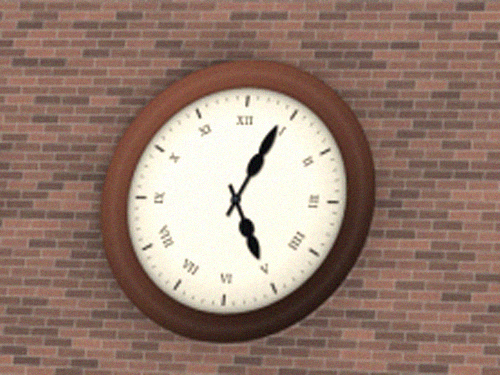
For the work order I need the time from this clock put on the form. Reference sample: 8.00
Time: 5.04
